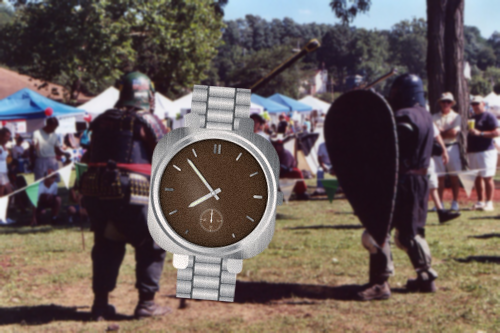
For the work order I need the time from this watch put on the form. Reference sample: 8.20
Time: 7.53
